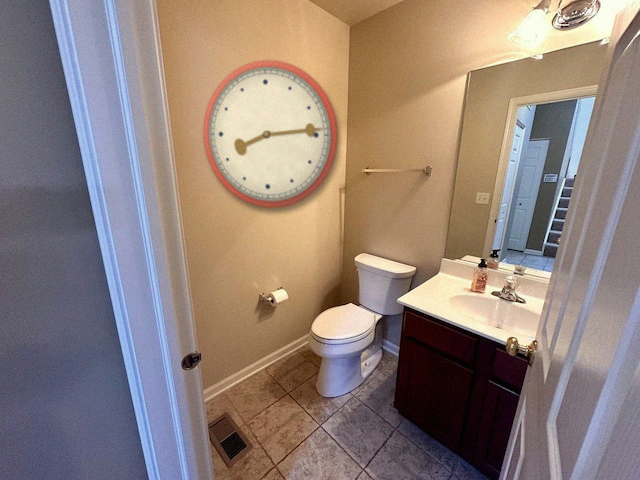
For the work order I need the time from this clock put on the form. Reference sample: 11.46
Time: 8.14
